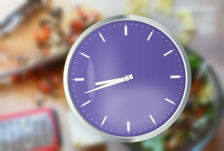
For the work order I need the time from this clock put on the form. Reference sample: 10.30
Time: 8.42
